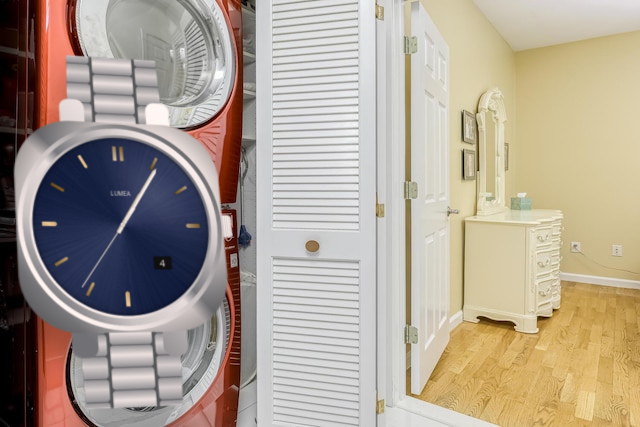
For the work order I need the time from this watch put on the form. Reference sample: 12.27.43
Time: 1.05.36
